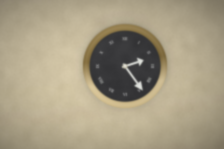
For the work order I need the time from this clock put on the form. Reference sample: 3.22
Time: 2.24
